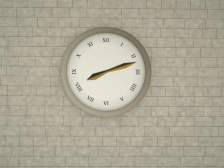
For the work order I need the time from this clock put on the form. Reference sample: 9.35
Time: 8.12
